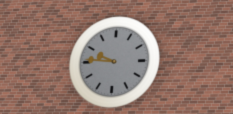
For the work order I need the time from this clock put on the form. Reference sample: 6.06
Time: 9.46
